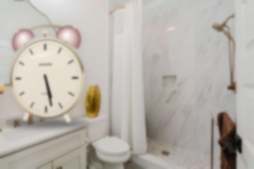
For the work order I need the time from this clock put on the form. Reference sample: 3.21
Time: 5.28
